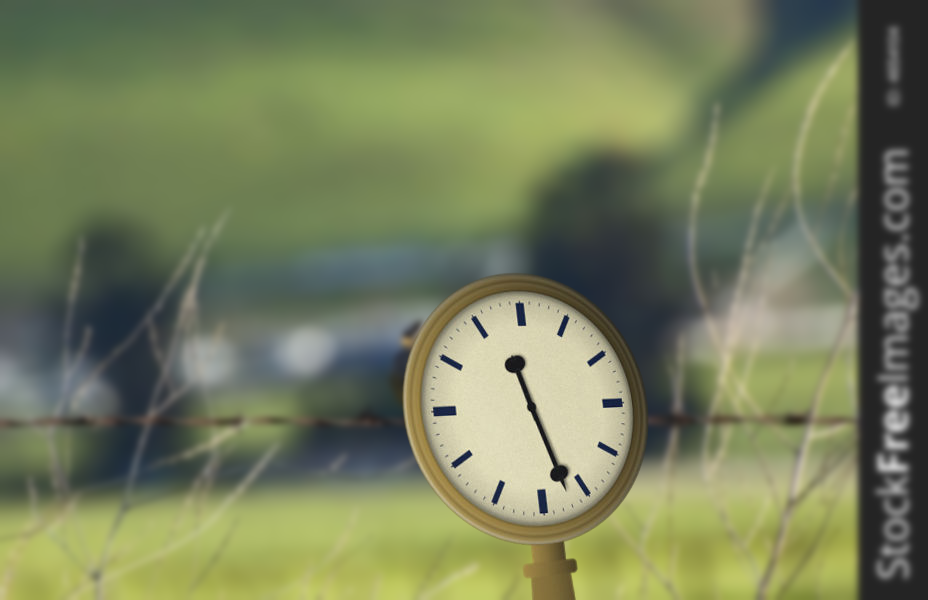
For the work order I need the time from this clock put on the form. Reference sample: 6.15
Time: 11.27
